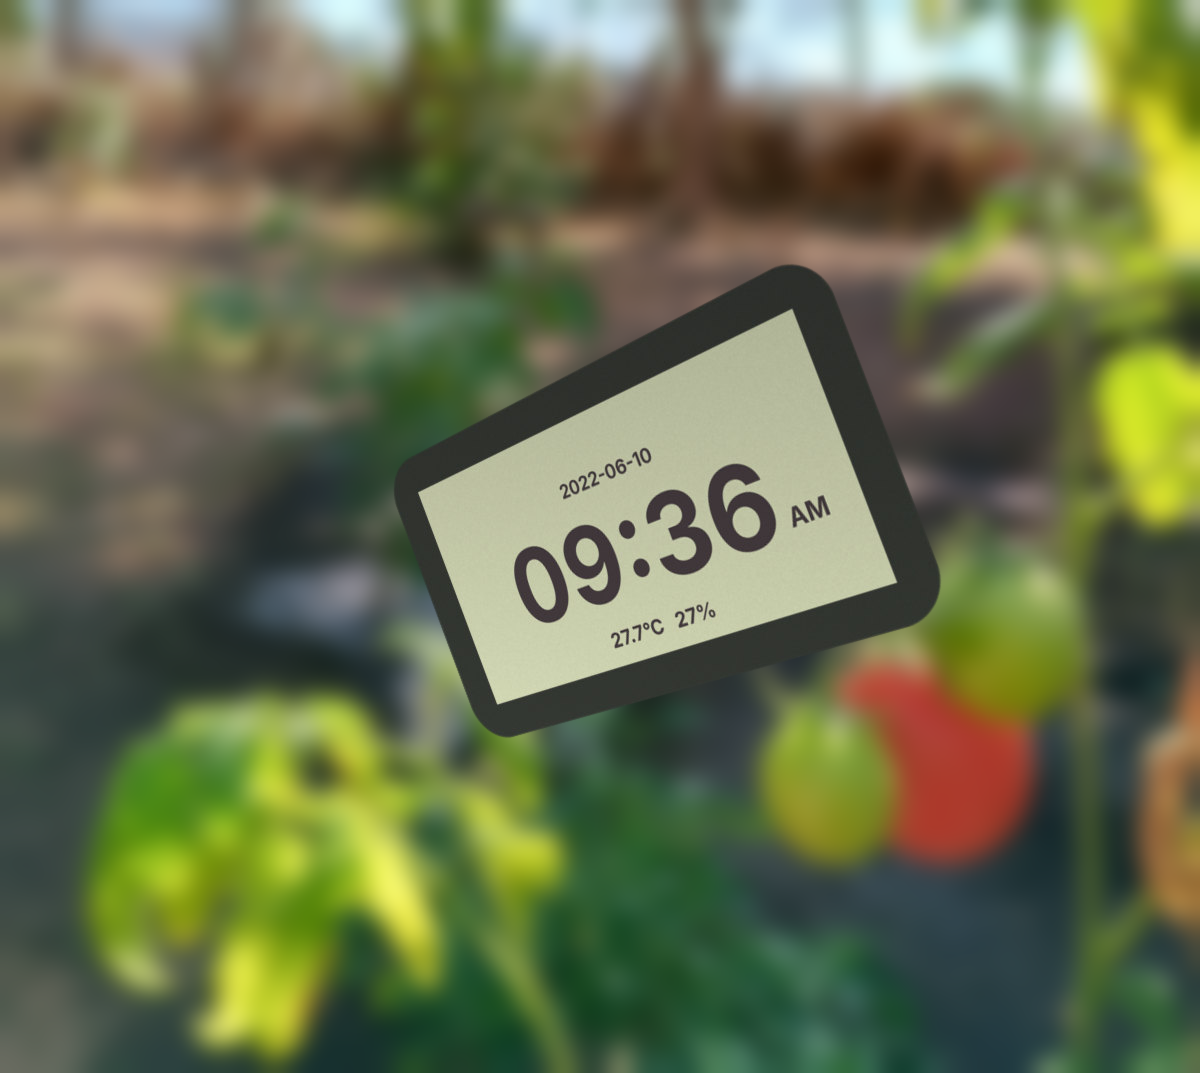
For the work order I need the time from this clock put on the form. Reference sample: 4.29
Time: 9.36
